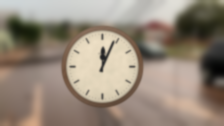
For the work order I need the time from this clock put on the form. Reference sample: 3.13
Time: 12.04
